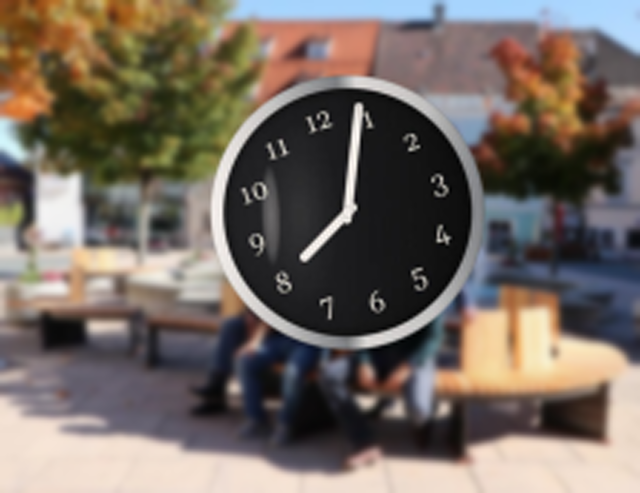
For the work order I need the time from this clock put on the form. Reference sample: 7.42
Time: 8.04
